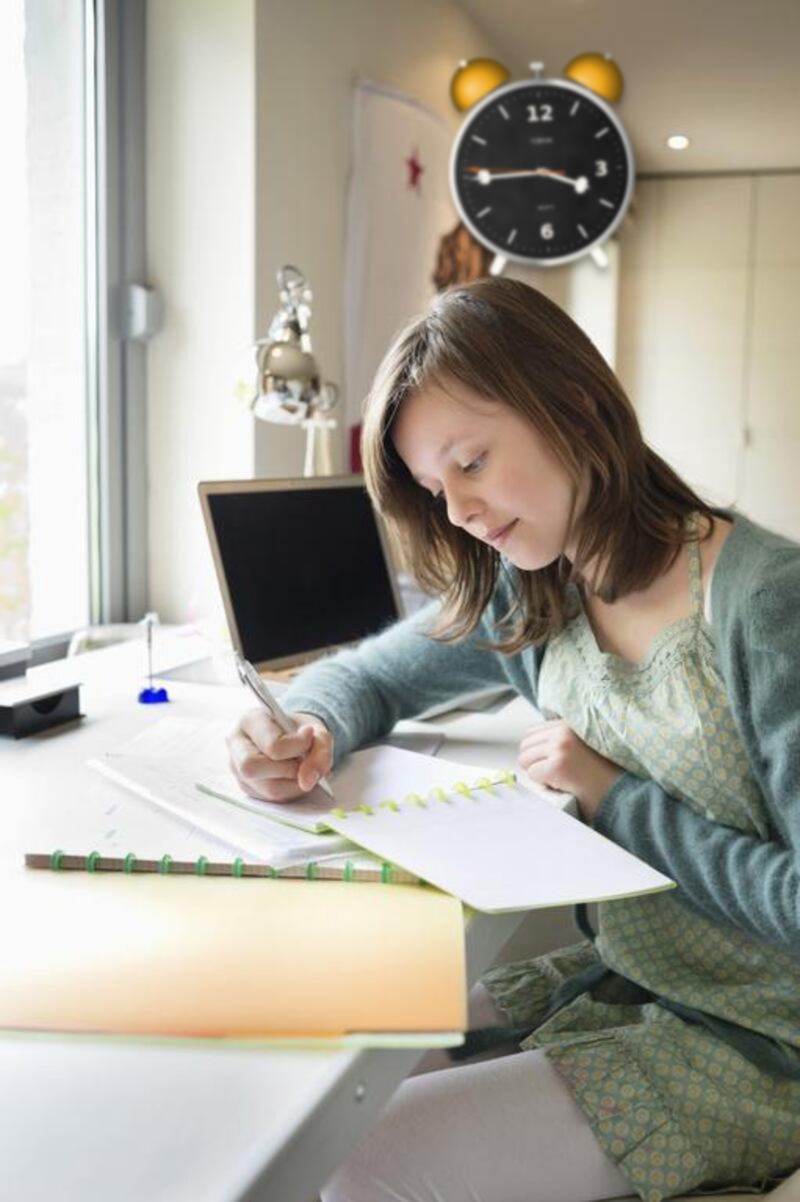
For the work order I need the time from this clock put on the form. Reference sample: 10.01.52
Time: 3.44.46
